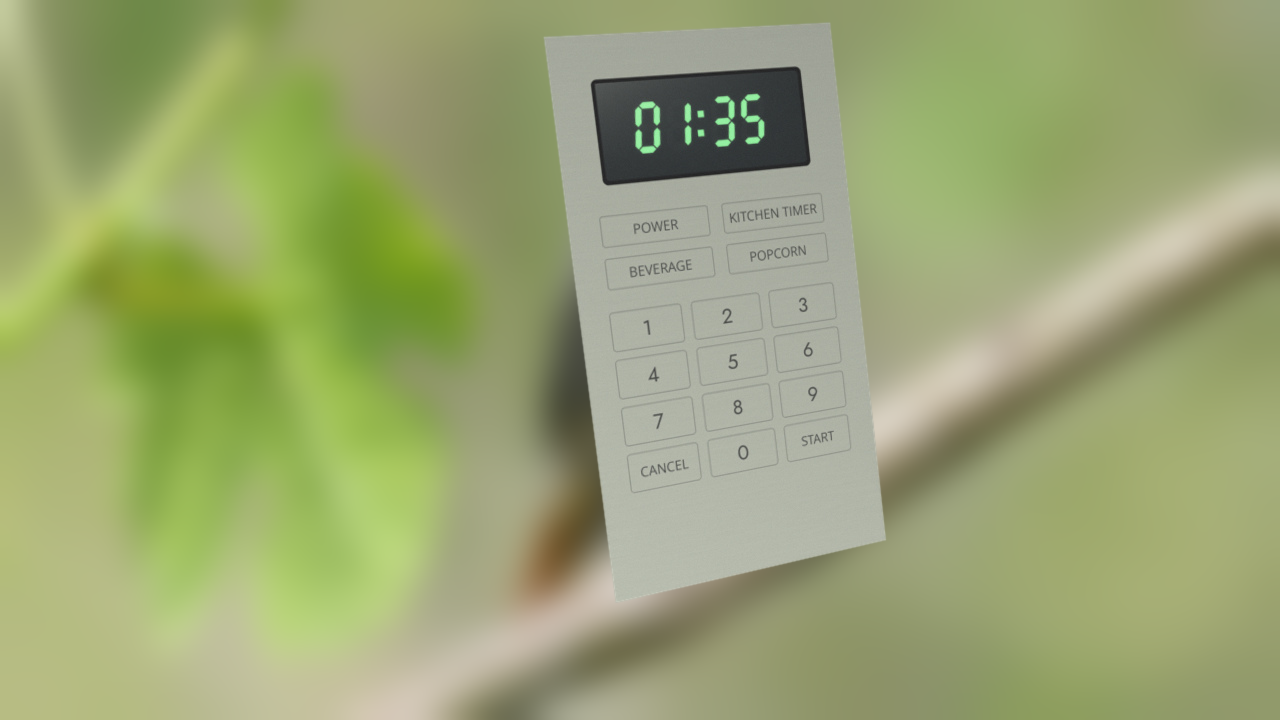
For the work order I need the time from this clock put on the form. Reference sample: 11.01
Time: 1.35
